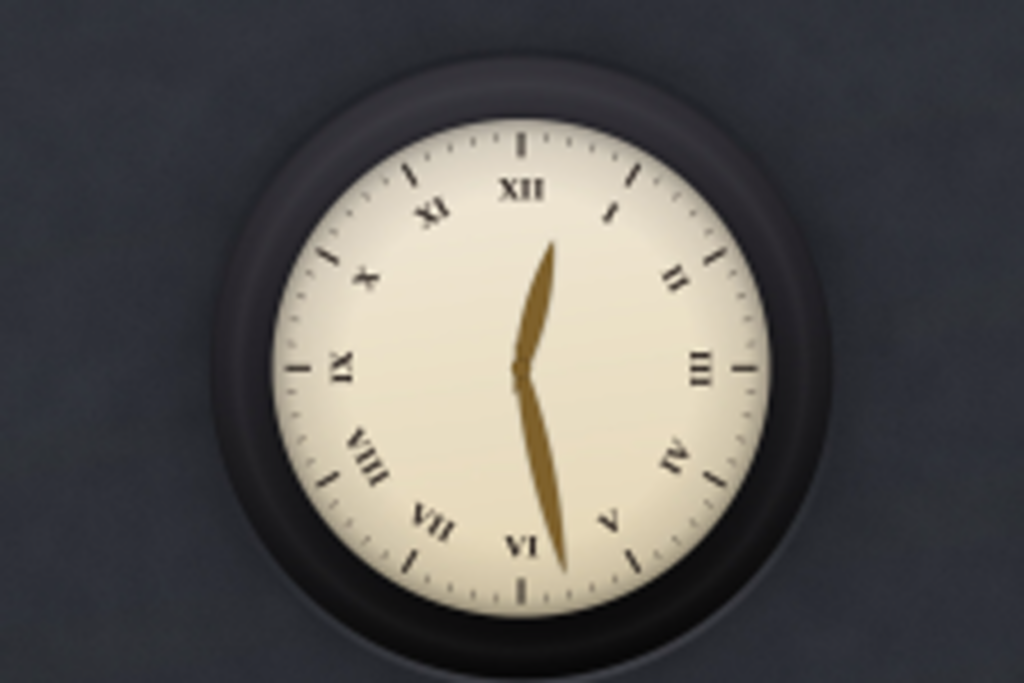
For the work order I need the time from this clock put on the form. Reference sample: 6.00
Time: 12.28
